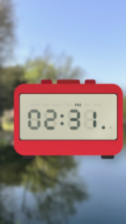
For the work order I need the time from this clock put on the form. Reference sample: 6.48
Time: 2.31
